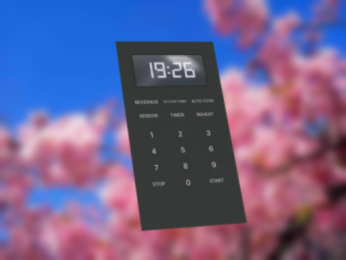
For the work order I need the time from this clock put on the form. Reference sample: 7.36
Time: 19.26
